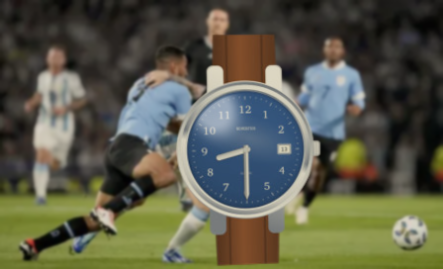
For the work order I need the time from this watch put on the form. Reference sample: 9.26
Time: 8.30
